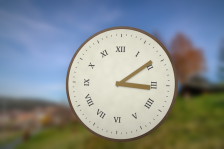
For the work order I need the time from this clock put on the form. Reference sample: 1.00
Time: 3.09
